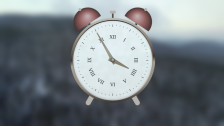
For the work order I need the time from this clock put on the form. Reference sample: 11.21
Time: 3.55
